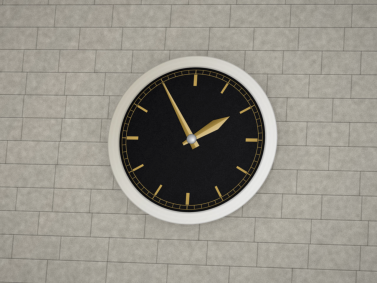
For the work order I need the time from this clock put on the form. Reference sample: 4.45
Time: 1.55
